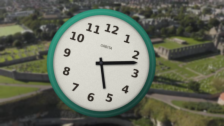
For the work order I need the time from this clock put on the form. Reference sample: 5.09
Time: 5.12
